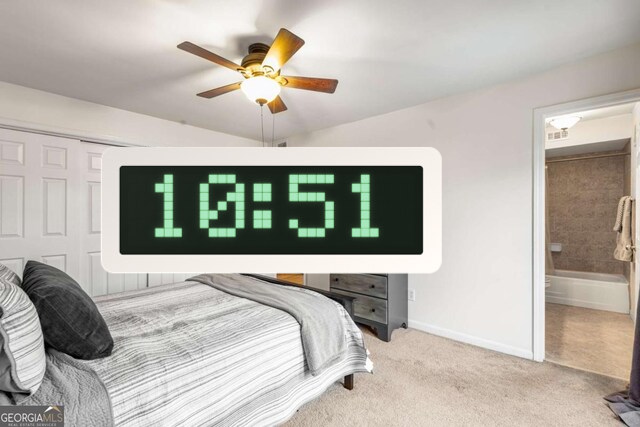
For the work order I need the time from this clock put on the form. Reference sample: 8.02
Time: 10.51
